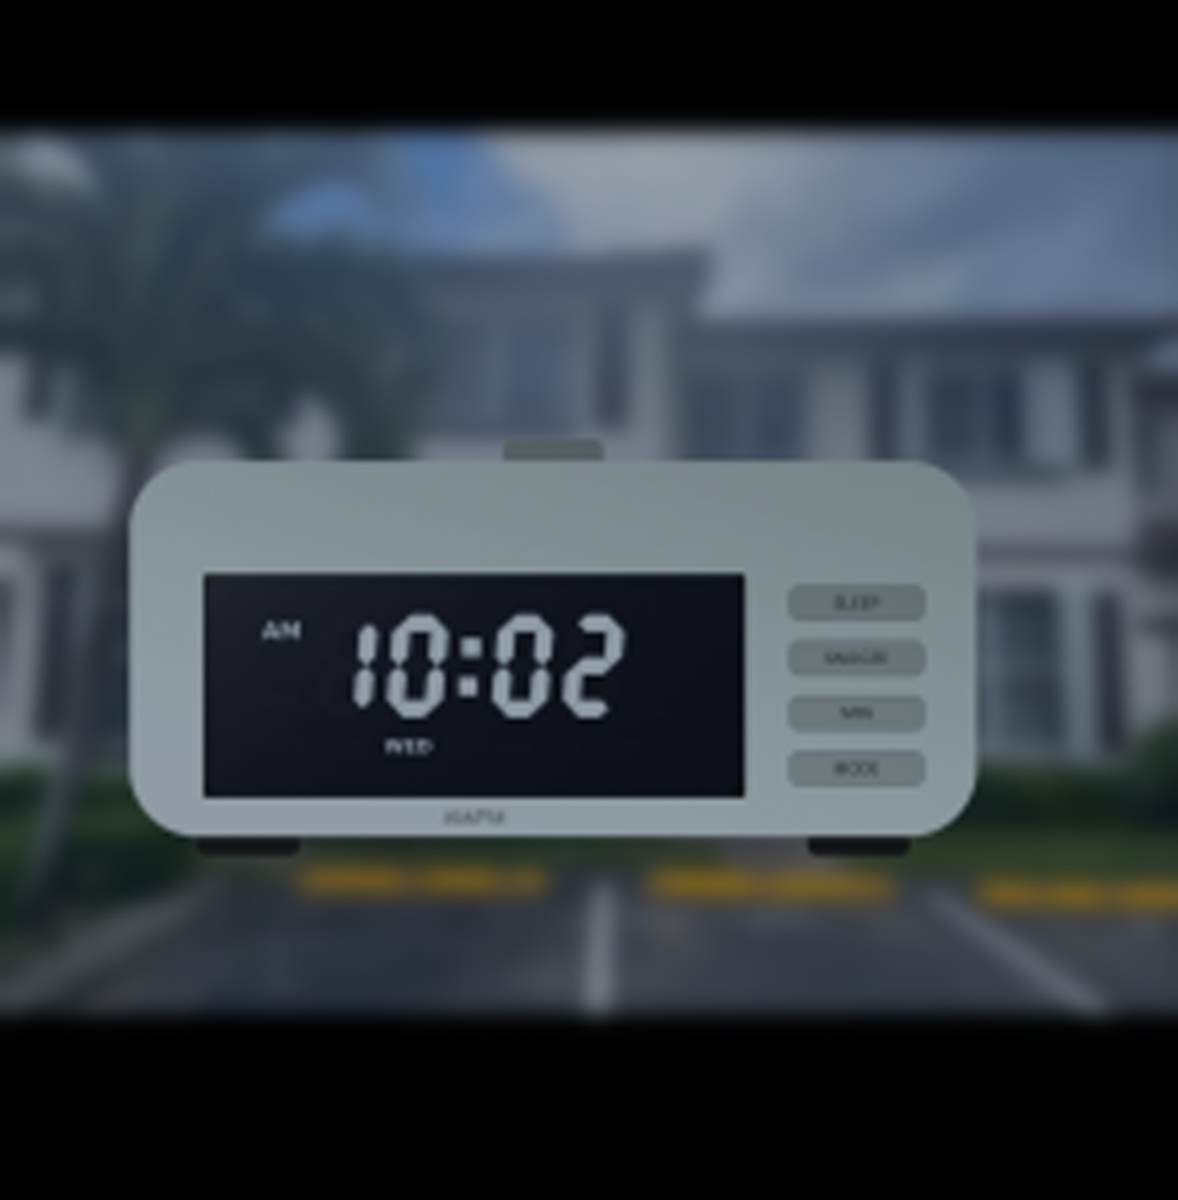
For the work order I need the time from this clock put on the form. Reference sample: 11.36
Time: 10.02
